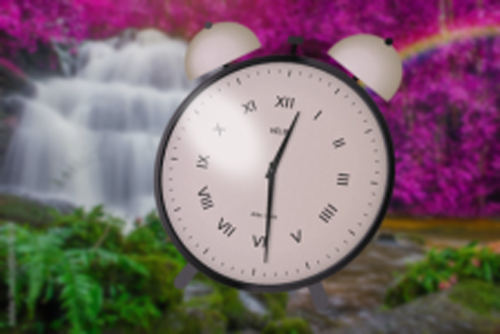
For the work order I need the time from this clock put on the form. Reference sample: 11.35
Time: 12.29
